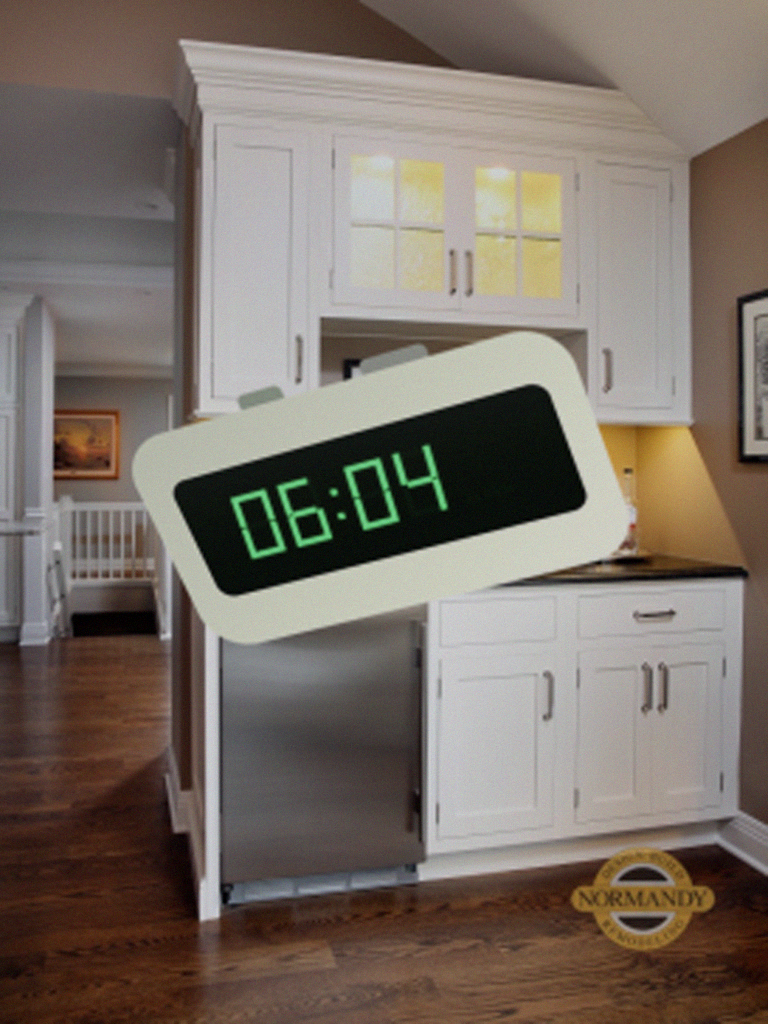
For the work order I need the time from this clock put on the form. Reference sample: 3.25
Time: 6.04
